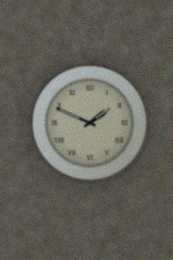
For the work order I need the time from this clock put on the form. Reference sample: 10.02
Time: 1.49
